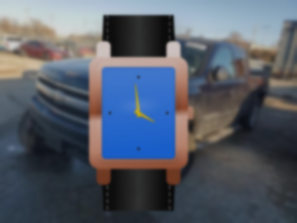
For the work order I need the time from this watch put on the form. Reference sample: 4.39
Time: 3.59
